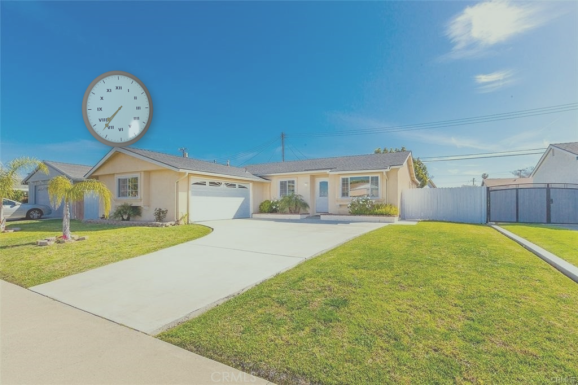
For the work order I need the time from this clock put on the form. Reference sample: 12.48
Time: 7.37
